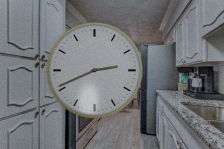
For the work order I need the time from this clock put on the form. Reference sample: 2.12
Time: 2.41
